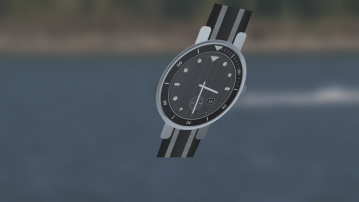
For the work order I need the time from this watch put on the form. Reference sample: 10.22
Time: 3.30
